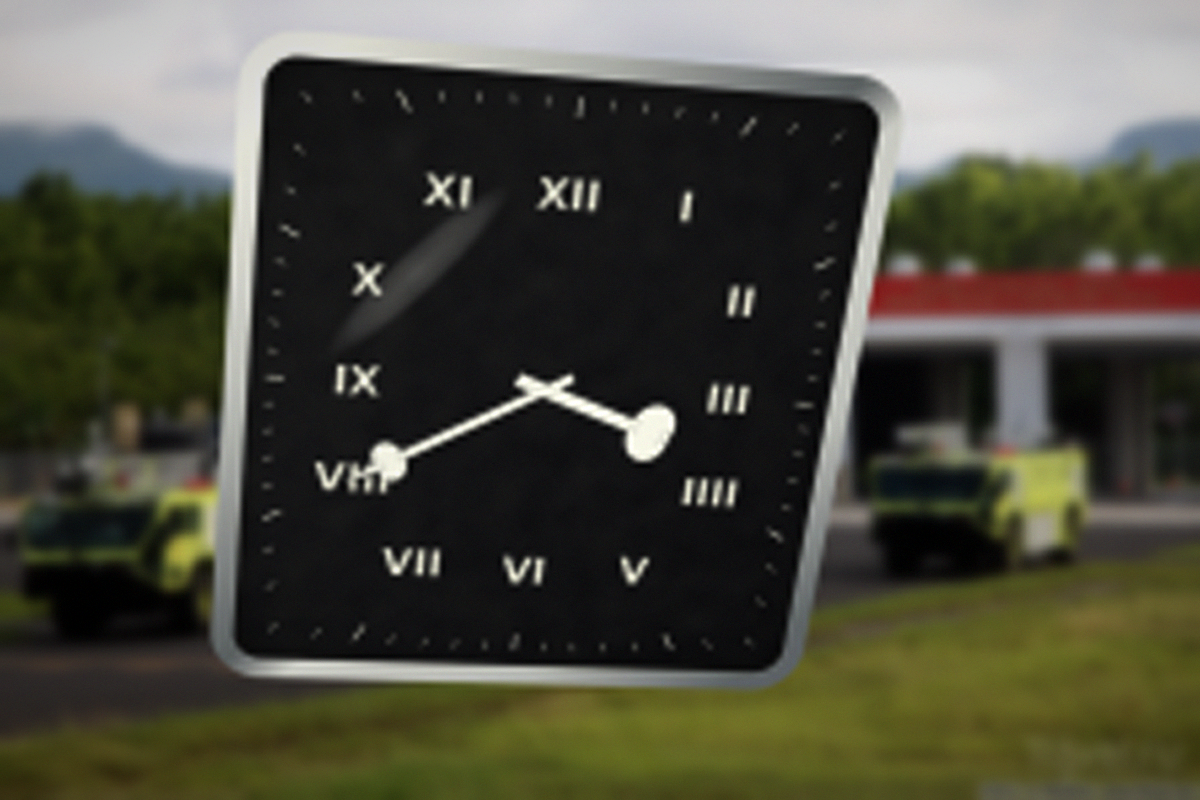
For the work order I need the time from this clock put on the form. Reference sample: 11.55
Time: 3.40
